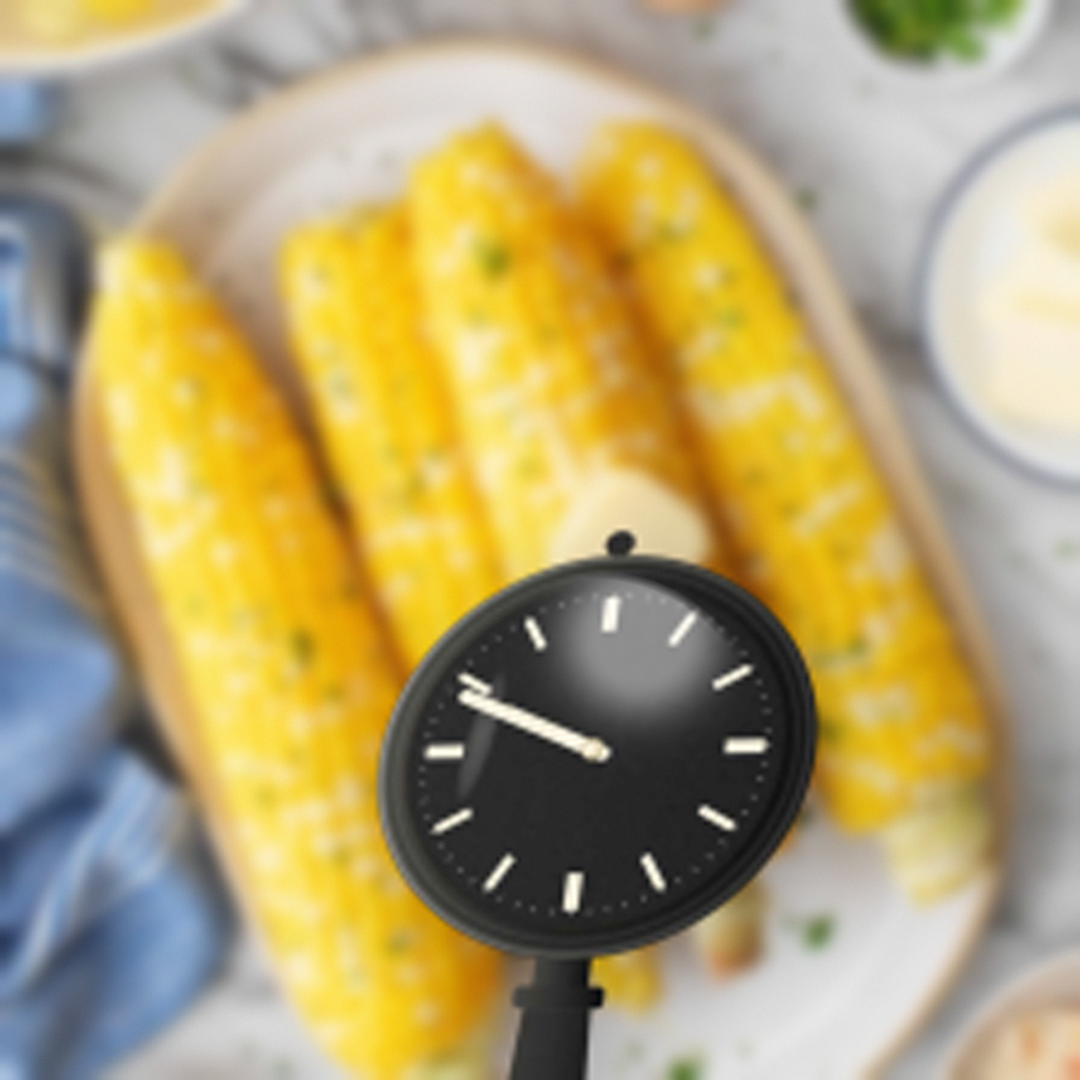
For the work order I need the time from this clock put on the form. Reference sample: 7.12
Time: 9.49
